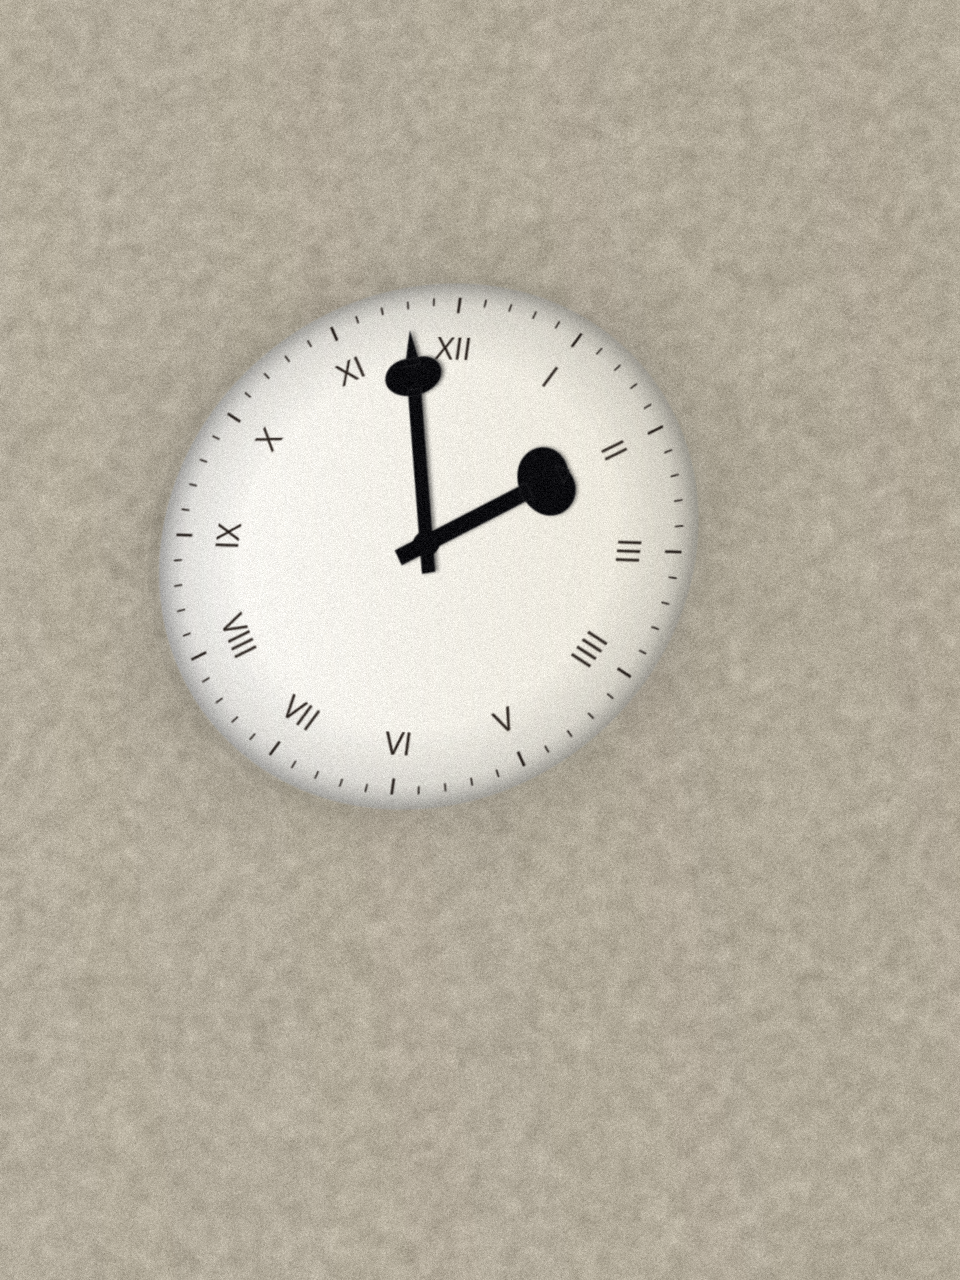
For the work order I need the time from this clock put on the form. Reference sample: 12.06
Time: 1.58
